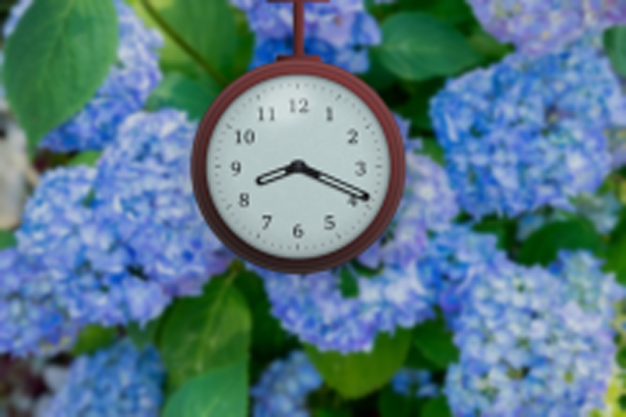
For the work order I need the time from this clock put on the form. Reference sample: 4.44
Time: 8.19
